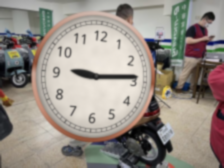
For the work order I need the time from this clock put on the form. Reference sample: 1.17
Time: 9.14
